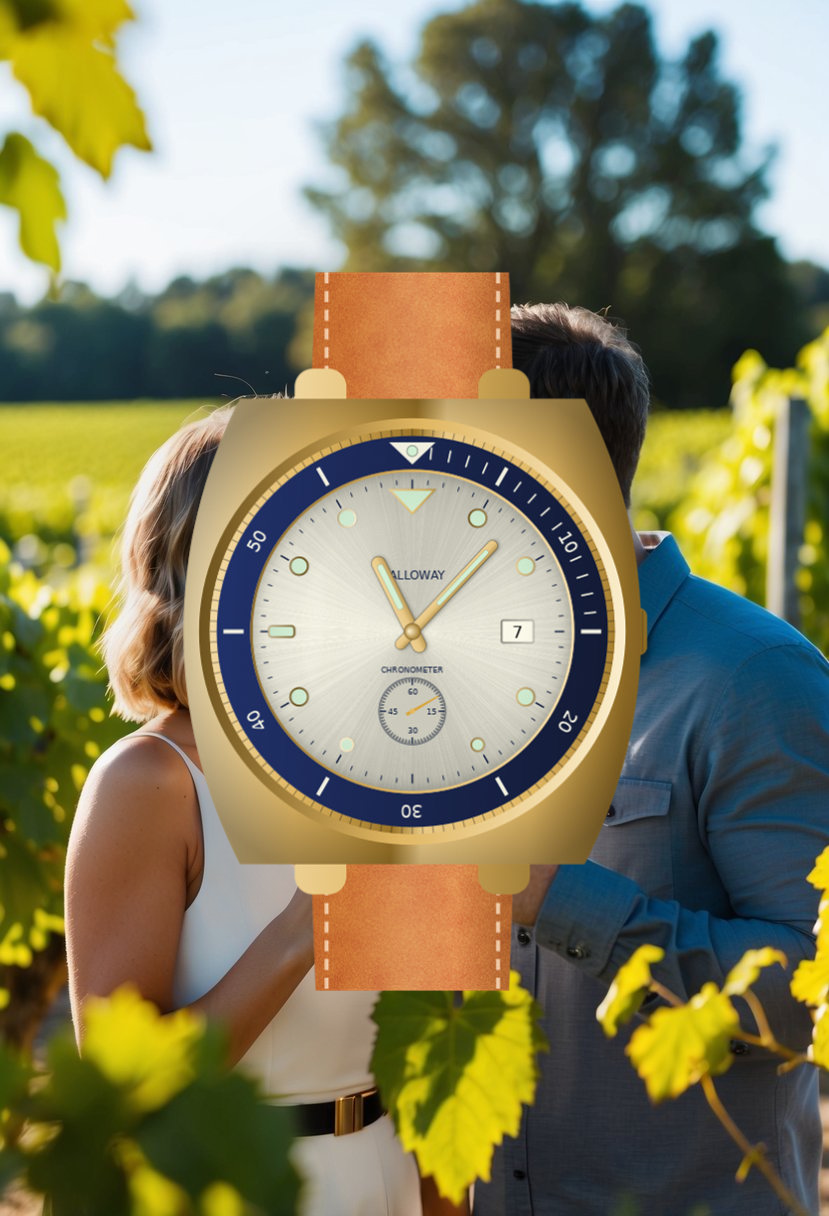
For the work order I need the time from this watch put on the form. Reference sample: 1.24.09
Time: 11.07.10
